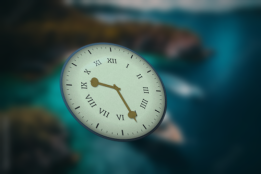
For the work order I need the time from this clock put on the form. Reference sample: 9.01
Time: 9.26
